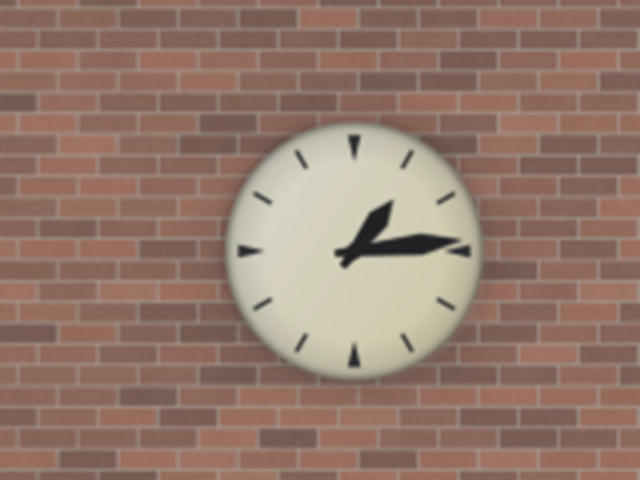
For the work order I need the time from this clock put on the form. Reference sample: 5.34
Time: 1.14
